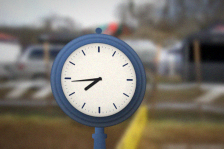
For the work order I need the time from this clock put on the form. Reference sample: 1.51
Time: 7.44
